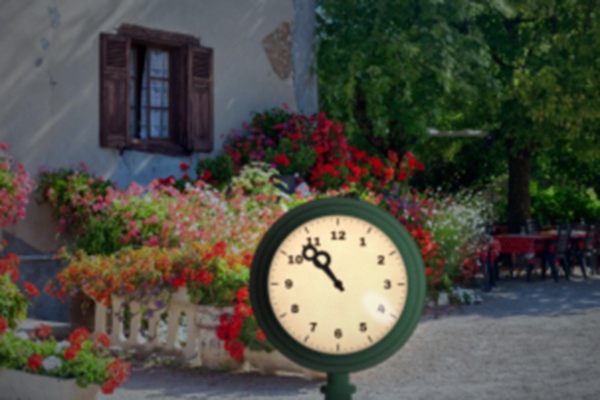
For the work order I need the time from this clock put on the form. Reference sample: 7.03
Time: 10.53
